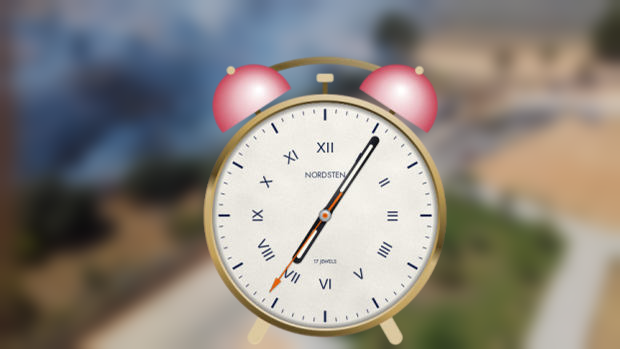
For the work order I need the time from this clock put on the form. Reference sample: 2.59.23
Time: 7.05.36
